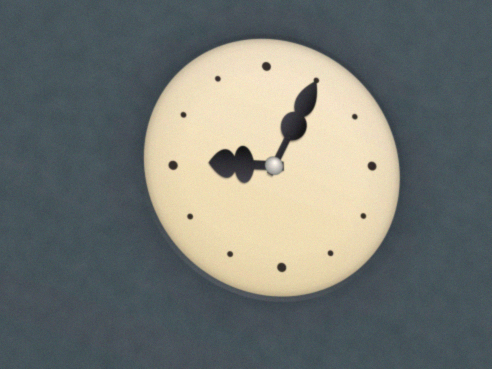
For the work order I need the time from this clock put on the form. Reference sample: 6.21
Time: 9.05
